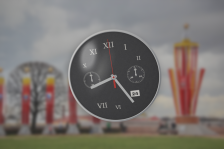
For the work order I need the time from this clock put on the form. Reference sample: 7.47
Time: 8.25
